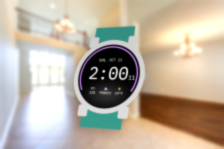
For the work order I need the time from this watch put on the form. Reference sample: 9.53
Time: 2.00
